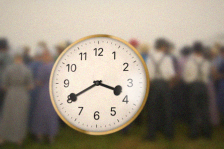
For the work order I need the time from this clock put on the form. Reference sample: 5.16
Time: 3.40
